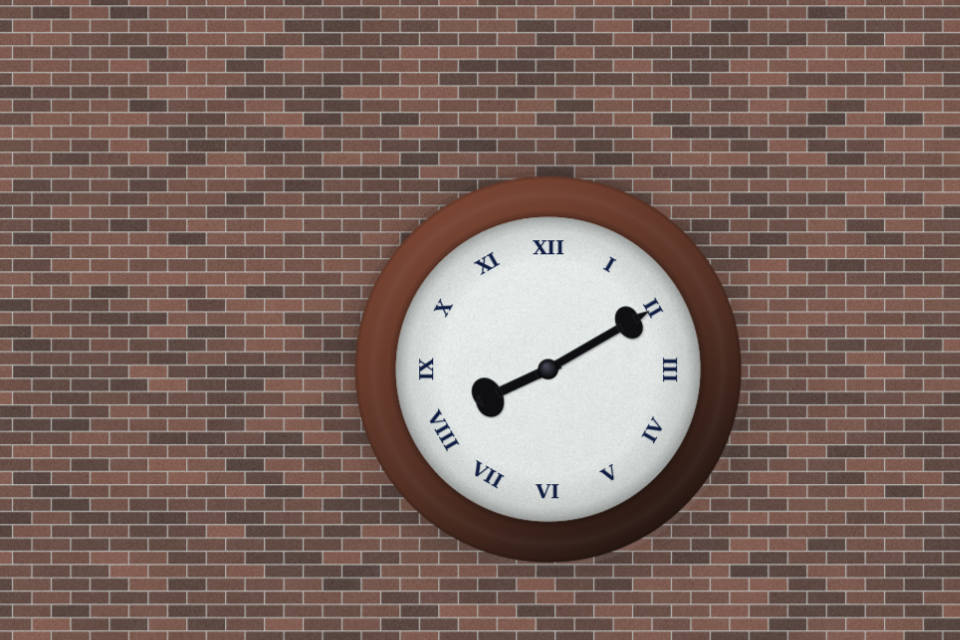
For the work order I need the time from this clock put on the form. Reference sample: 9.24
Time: 8.10
